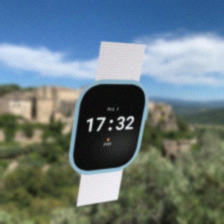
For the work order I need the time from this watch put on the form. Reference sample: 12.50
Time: 17.32
